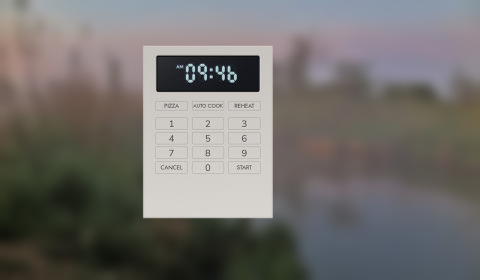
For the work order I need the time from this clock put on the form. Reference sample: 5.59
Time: 9.46
